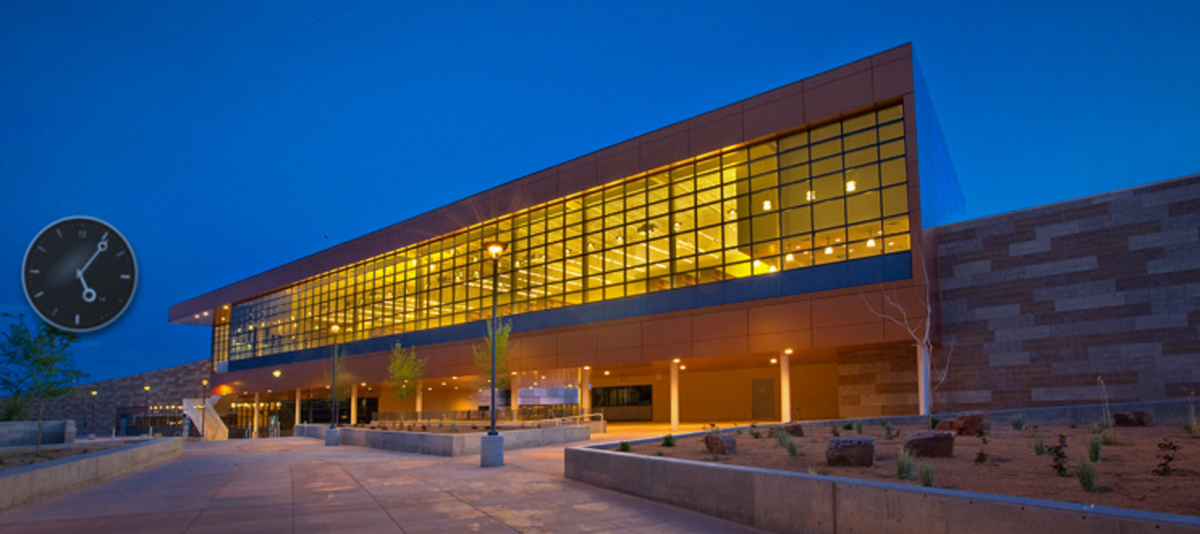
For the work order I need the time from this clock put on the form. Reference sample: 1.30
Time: 5.06
